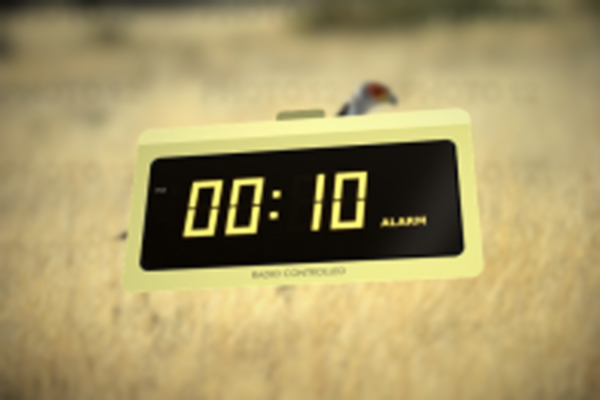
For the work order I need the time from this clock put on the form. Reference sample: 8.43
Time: 0.10
